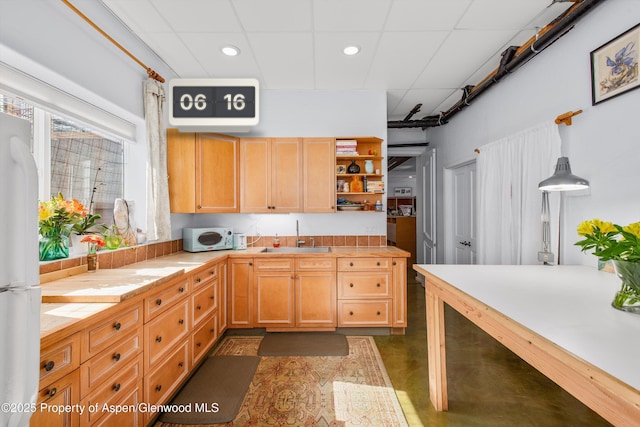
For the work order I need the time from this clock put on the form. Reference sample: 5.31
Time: 6.16
